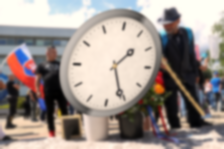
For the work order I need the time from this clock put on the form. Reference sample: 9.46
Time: 1.26
